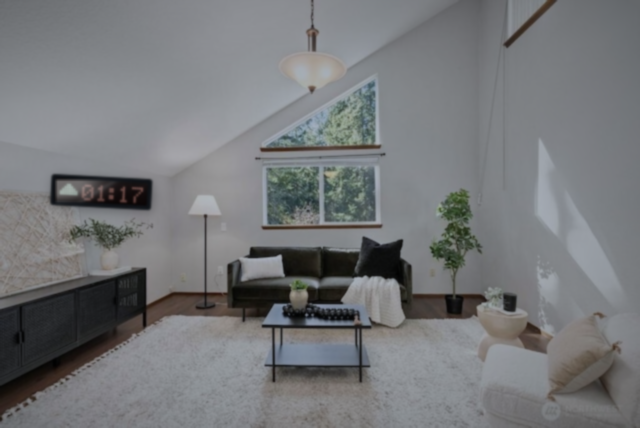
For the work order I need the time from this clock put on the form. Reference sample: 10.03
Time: 1.17
